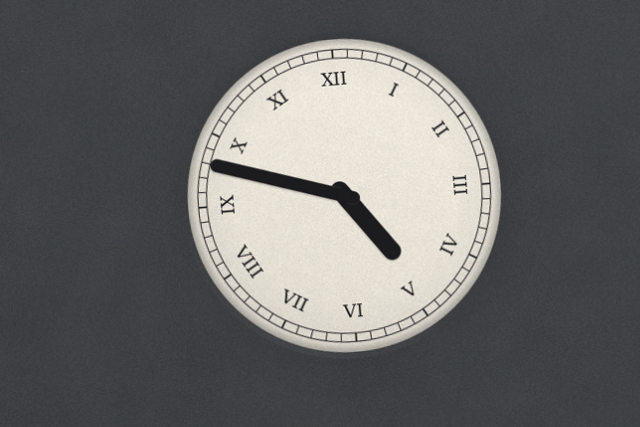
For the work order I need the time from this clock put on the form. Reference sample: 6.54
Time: 4.48
